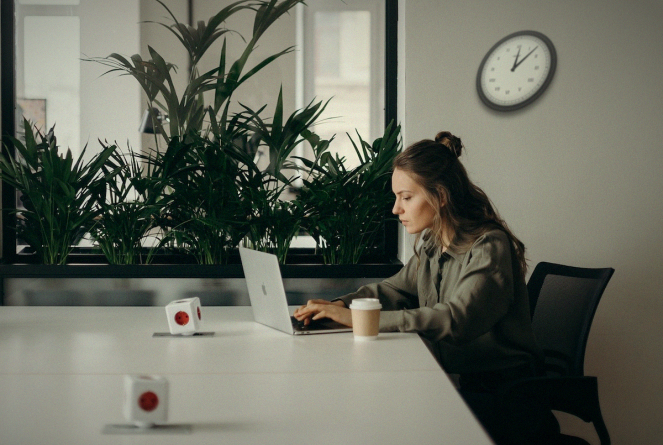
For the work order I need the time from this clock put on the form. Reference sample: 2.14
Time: 12.07
